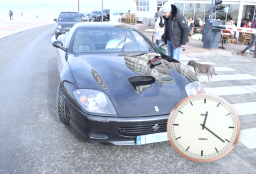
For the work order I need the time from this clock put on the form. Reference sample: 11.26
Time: 12.21
